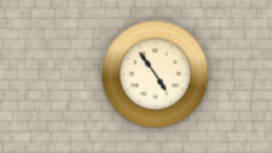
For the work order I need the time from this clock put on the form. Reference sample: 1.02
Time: 4.54
